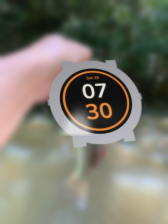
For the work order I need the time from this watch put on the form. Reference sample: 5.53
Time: 7.30
